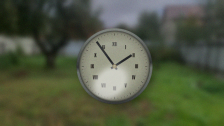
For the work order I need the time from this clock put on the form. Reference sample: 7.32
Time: 1.54
